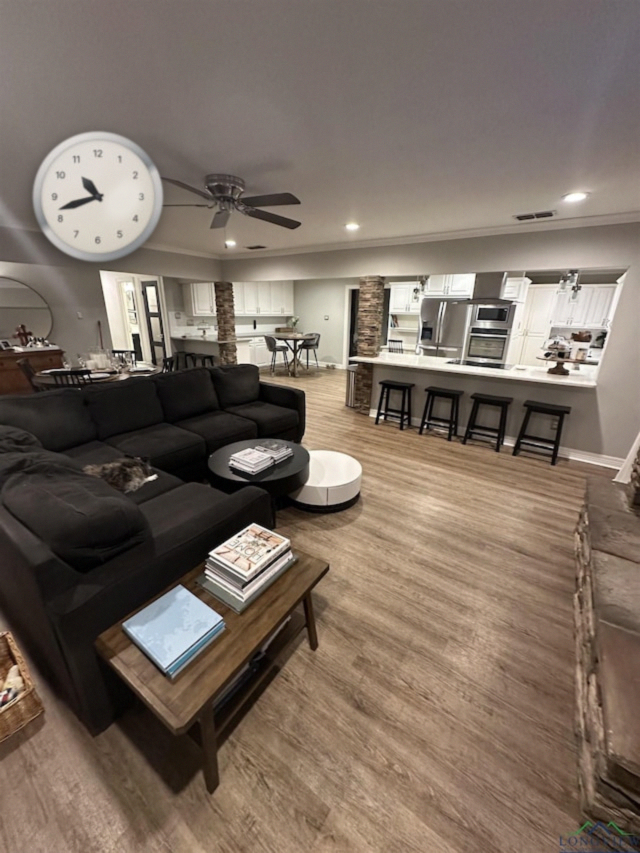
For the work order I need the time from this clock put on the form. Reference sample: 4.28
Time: 10.42
